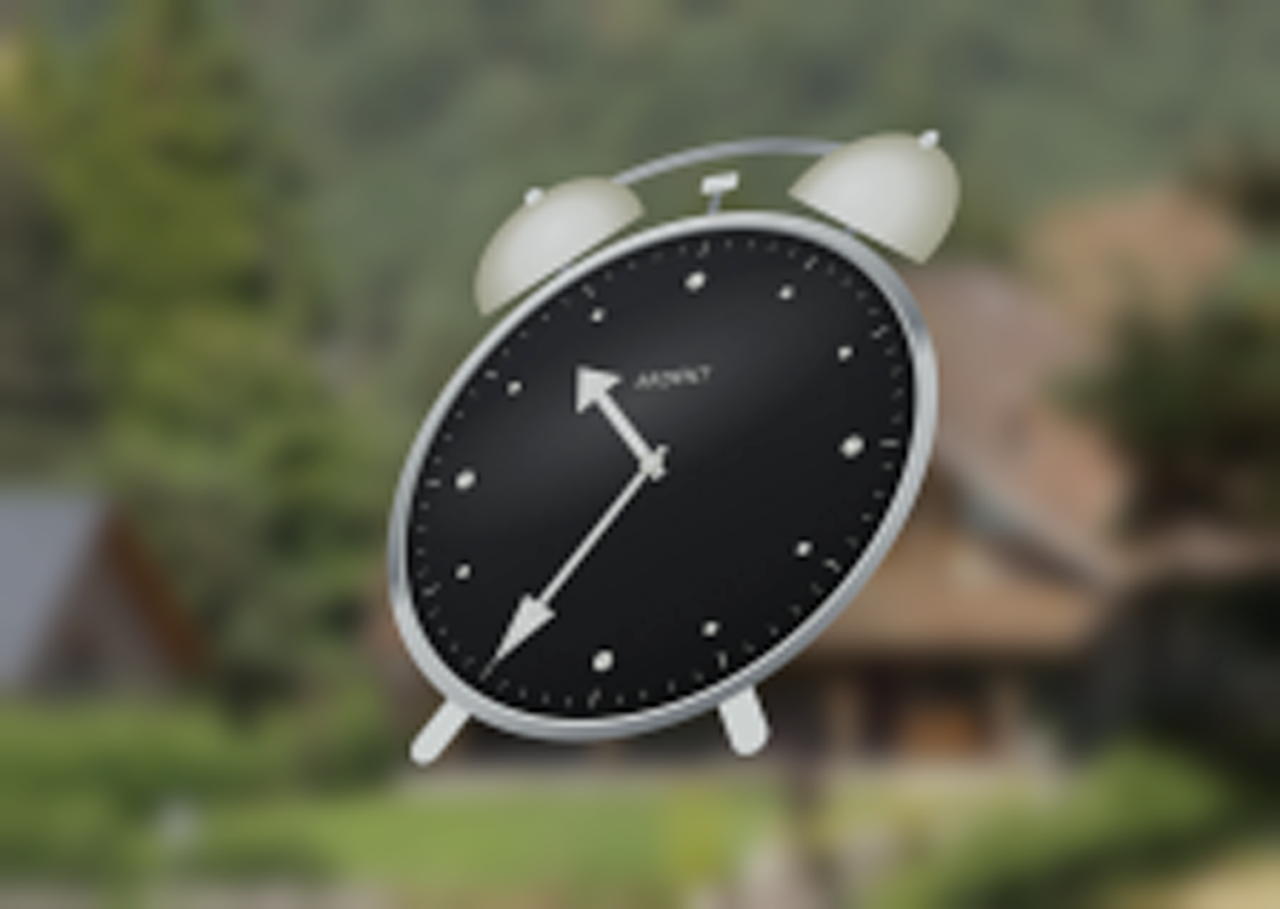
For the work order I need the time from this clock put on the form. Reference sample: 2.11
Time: 10.35
